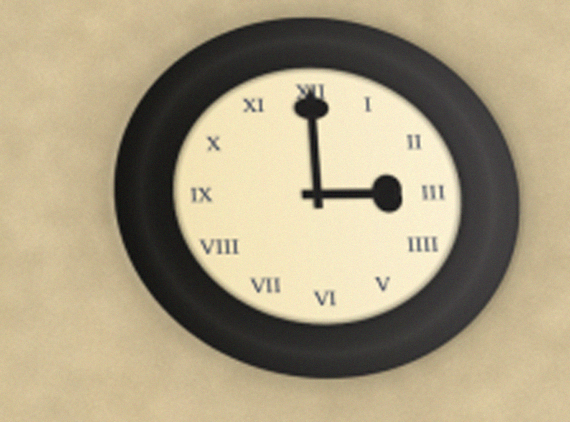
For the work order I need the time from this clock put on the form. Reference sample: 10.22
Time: 3.00
